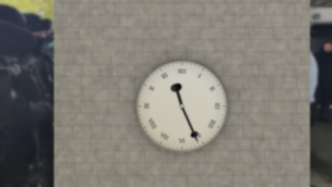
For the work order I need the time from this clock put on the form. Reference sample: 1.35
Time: 11.26
